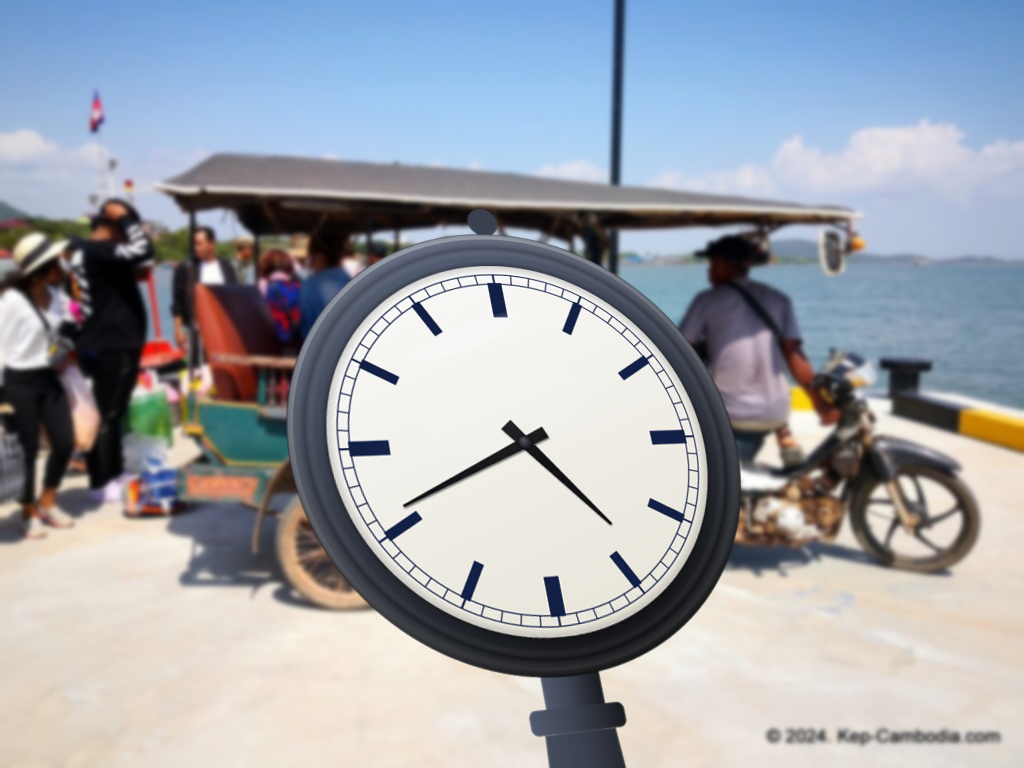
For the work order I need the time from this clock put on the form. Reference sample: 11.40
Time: 4.41
